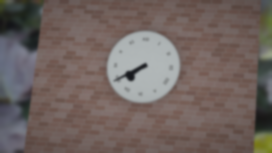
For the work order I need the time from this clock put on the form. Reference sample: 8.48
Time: 7.40
